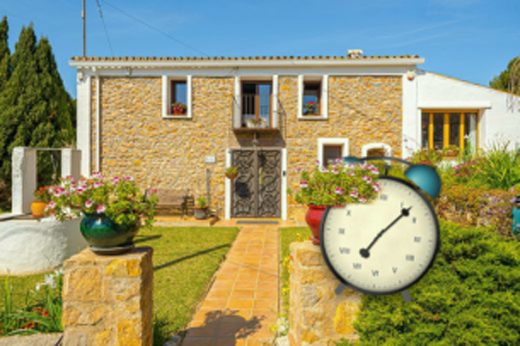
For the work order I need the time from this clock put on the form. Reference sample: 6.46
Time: 7.07
